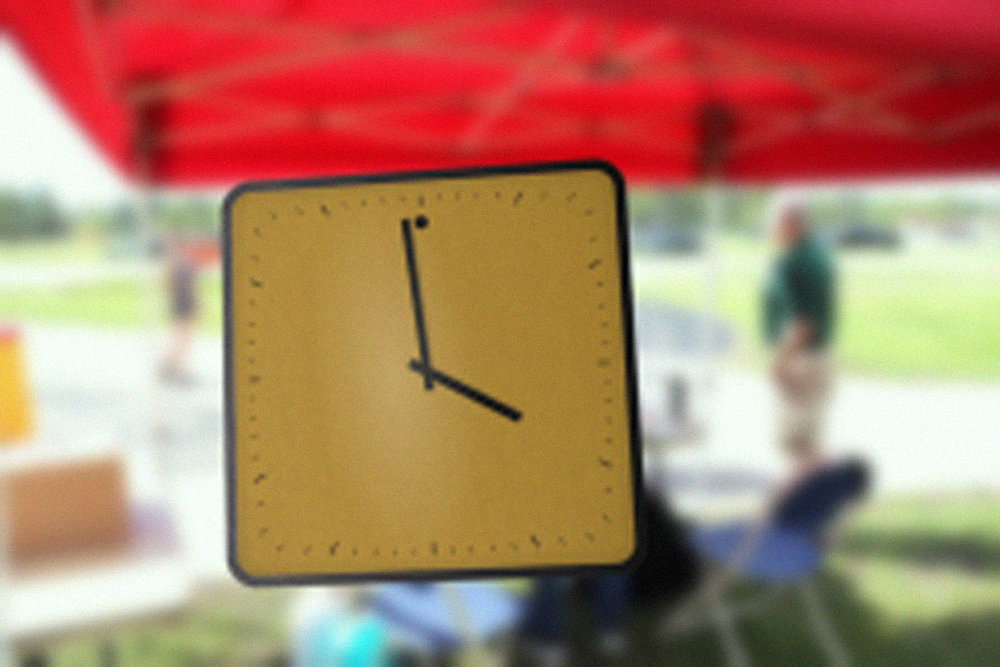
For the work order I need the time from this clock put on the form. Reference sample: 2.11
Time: 3.59
